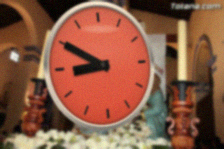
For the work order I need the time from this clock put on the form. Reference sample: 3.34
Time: 8.50
